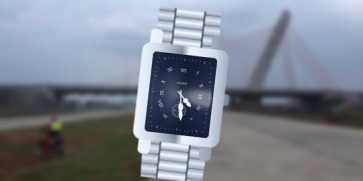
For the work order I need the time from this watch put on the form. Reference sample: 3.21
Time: 4.29
